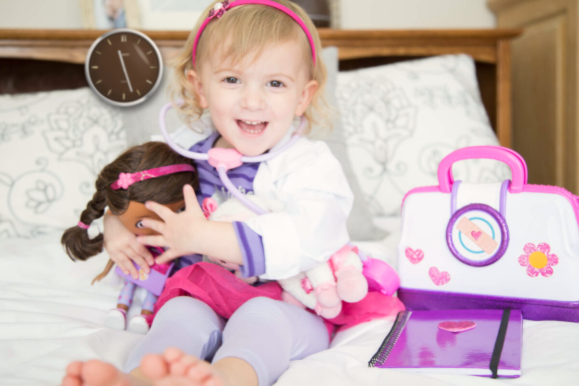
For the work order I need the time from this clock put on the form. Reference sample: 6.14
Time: 11.27
